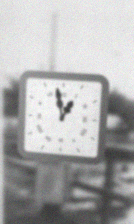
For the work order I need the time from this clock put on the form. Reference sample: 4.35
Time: 12.58
